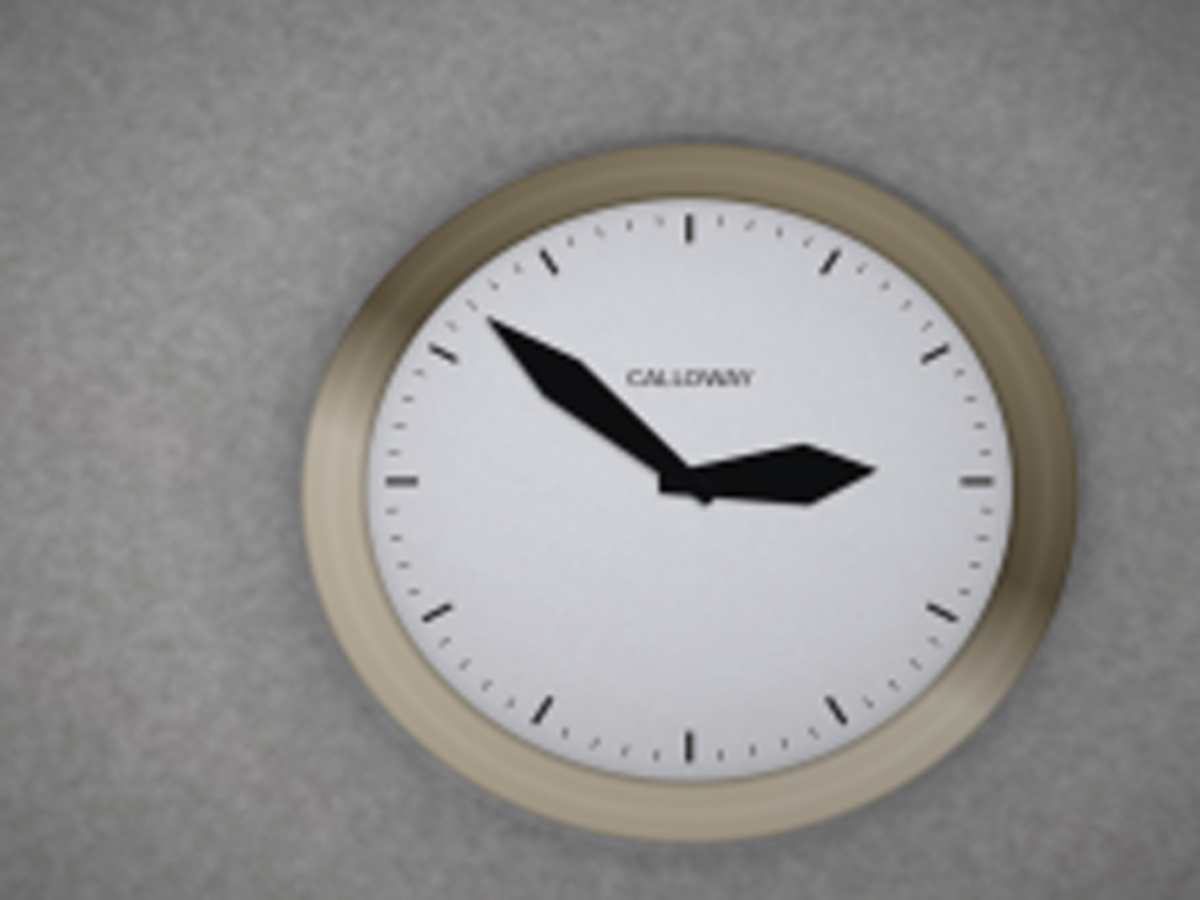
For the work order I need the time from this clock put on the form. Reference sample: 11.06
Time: 2.52
